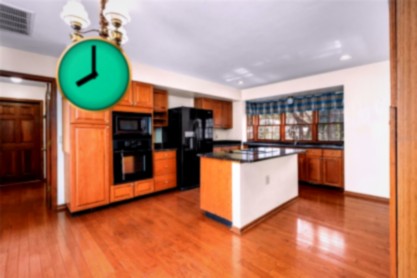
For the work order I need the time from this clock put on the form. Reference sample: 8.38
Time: 8.00
